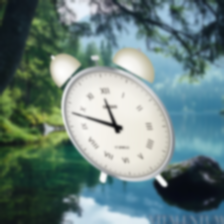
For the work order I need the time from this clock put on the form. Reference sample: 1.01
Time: 11.48
